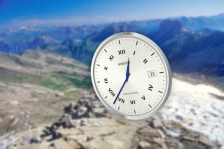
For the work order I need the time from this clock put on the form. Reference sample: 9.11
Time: 12.37
